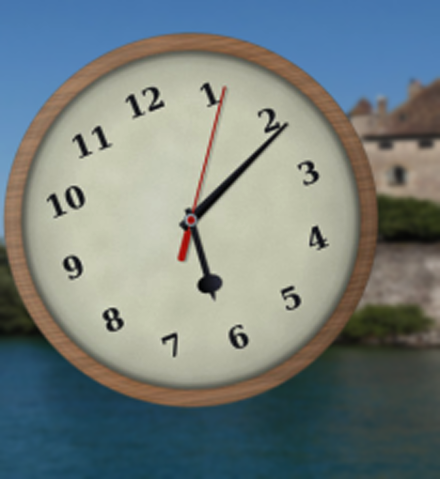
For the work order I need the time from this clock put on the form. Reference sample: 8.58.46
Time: 6.11.06
